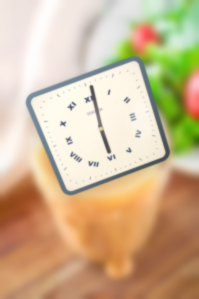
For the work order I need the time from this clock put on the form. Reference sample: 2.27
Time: 6.01
